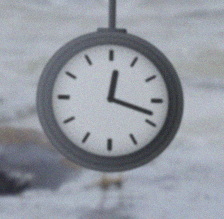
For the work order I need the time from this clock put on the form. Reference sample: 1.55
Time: 12.18
